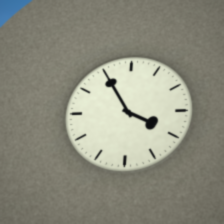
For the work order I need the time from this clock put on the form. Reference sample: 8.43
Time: 3.55
